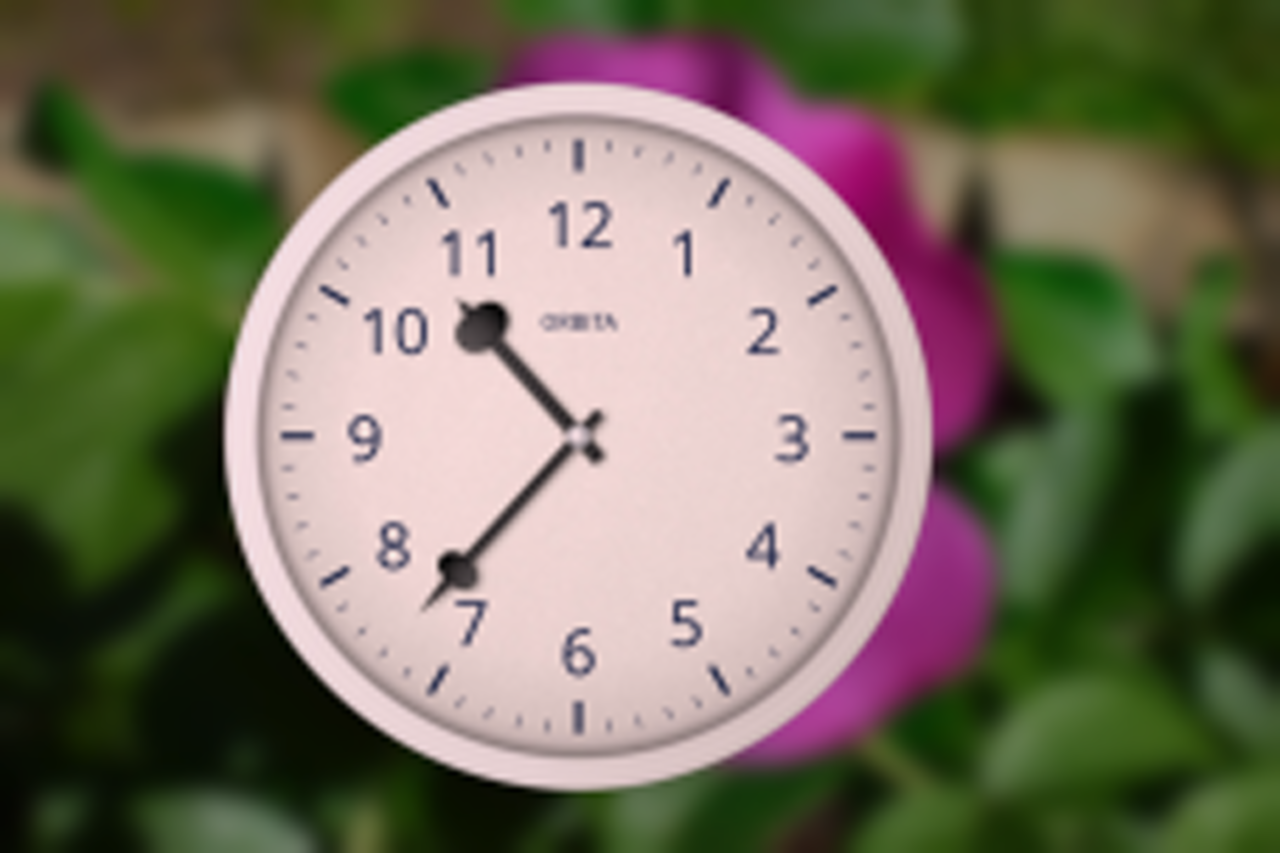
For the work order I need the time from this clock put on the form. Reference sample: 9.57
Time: 10.37
